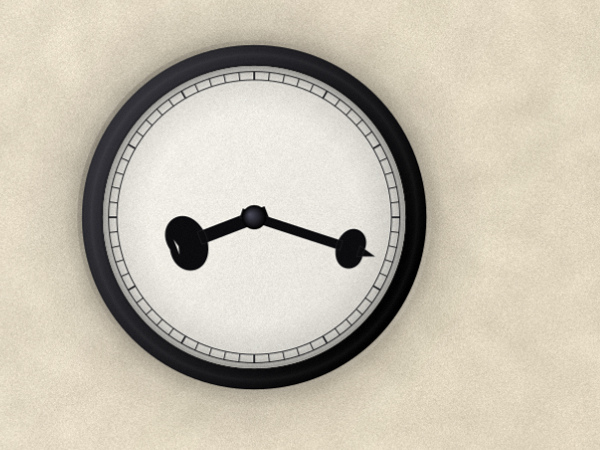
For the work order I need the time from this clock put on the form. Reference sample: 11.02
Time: 8.18
